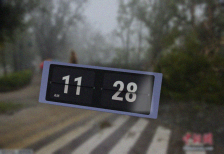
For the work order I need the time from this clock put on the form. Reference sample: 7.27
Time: 11.28
